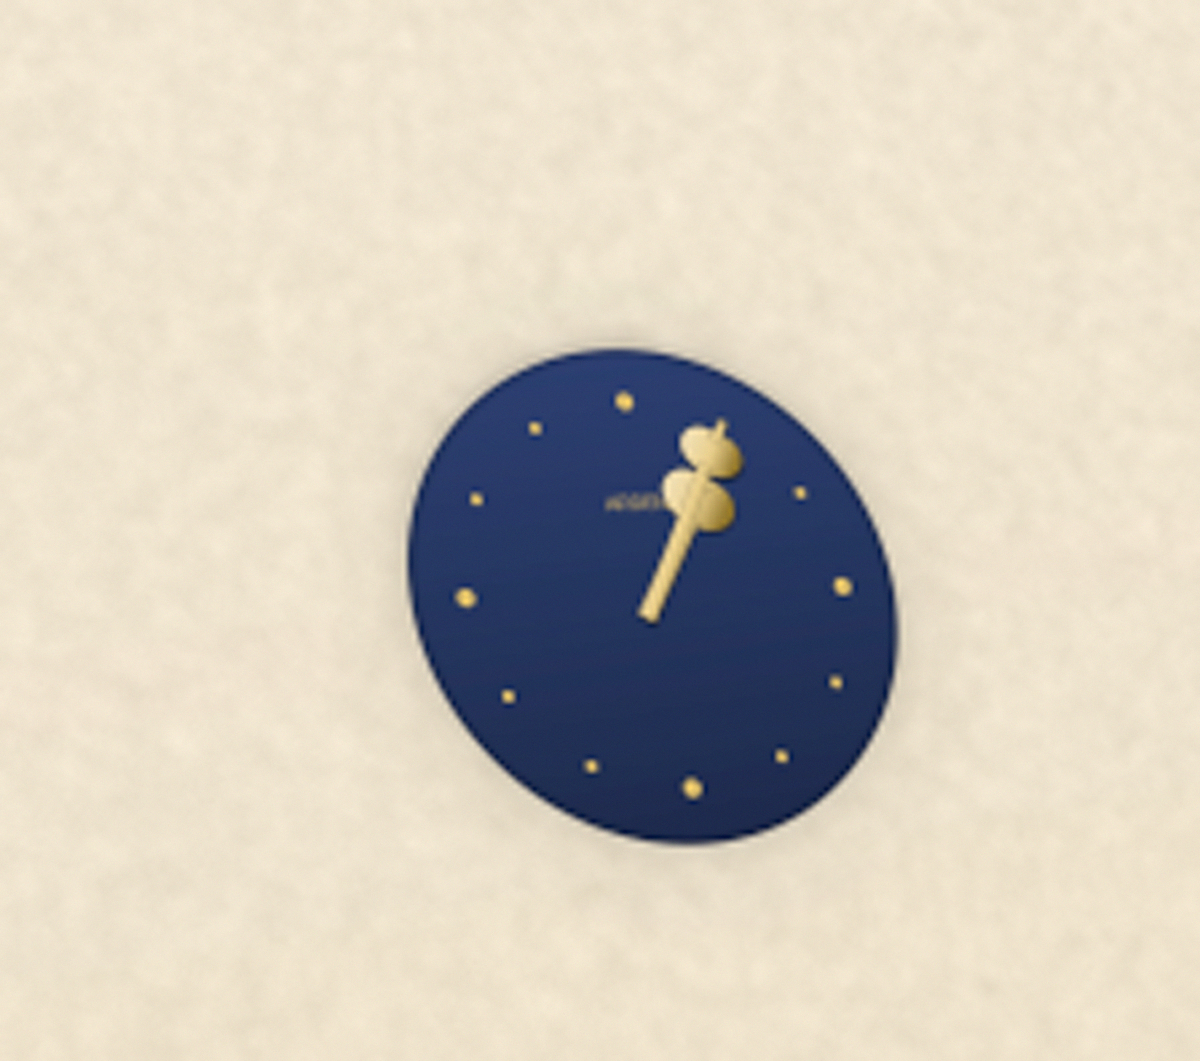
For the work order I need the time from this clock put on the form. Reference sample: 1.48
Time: 1.05
